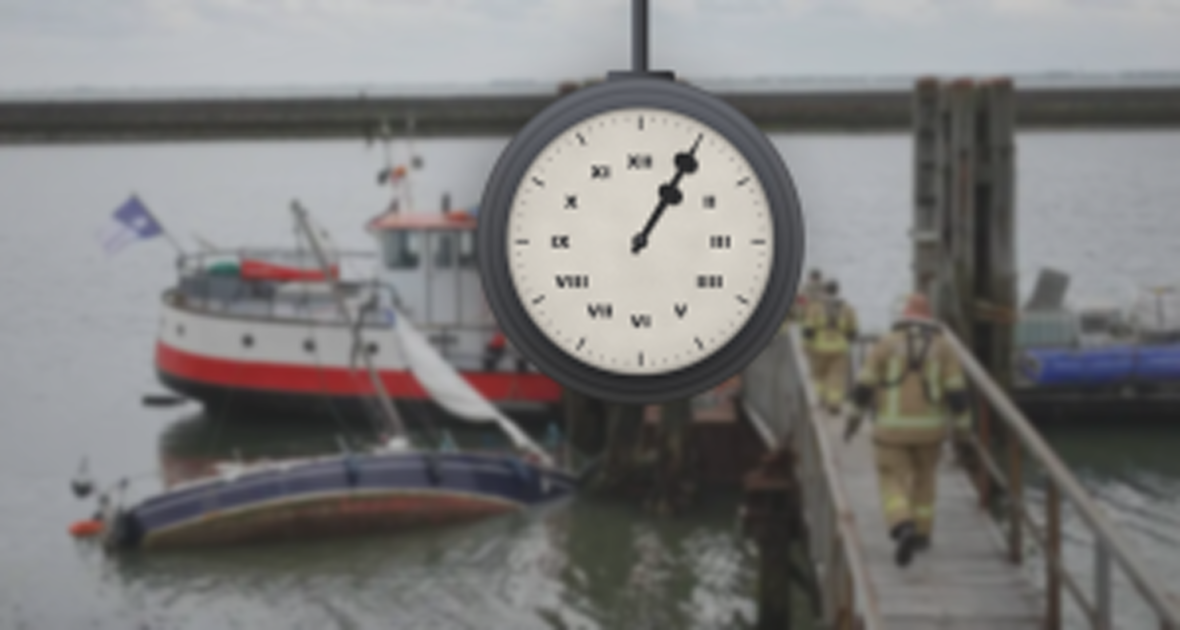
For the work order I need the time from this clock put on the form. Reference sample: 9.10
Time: 1.05
